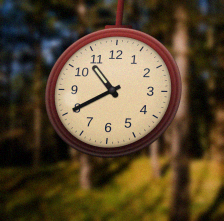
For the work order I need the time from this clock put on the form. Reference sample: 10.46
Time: 10.40
